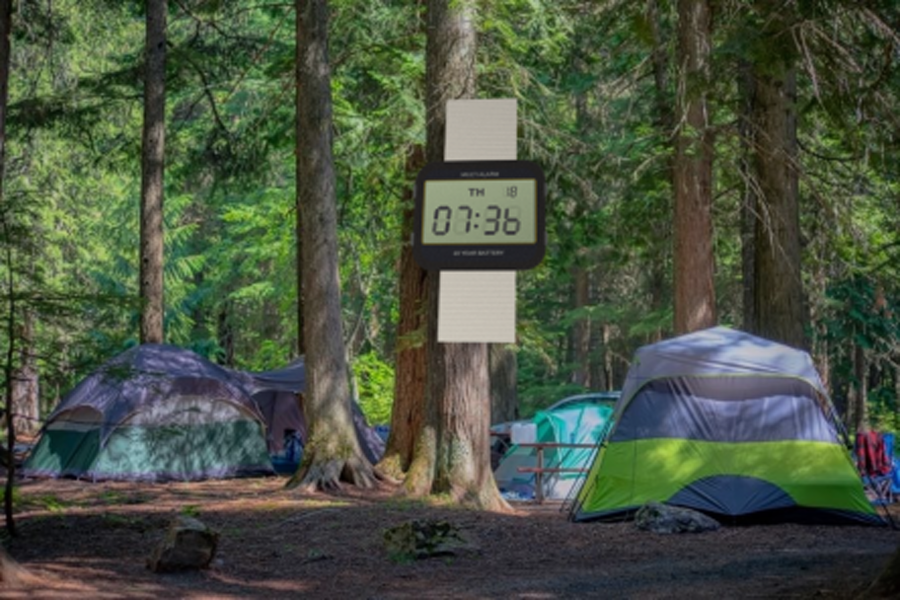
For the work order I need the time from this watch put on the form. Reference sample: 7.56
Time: 7.36
